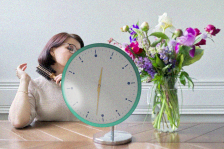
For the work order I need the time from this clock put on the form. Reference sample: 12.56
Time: 12.32
